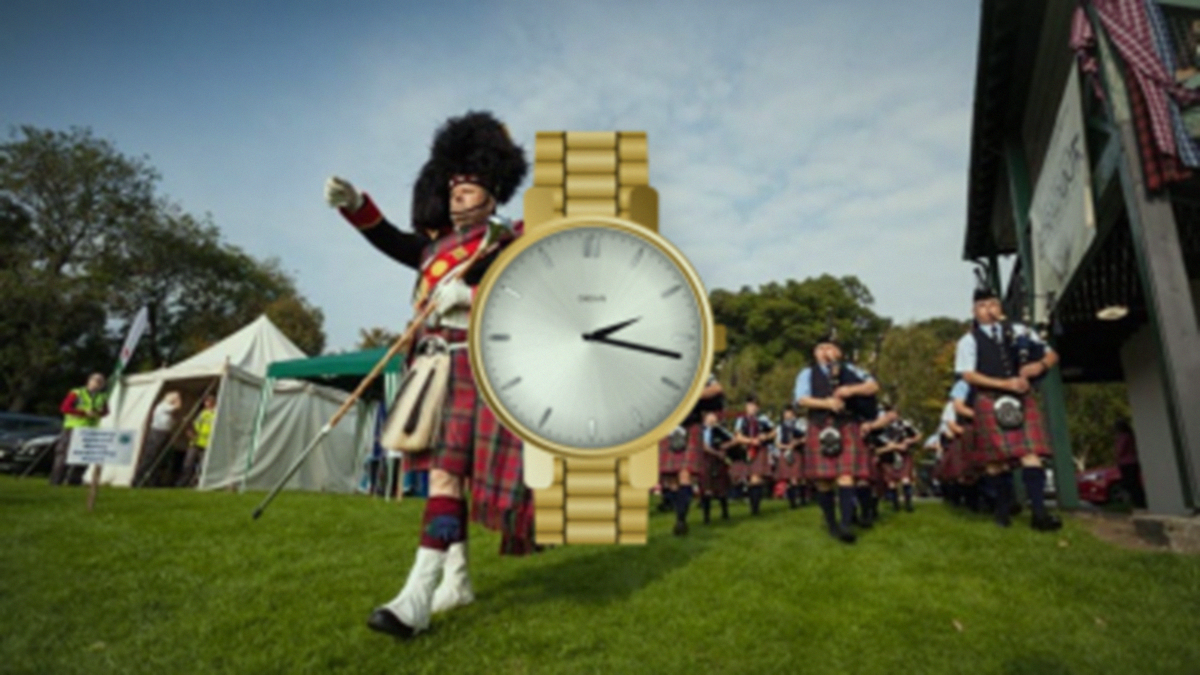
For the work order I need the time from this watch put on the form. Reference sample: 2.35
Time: 2.17
